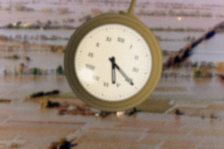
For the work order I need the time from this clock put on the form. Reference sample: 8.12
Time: 5.20
